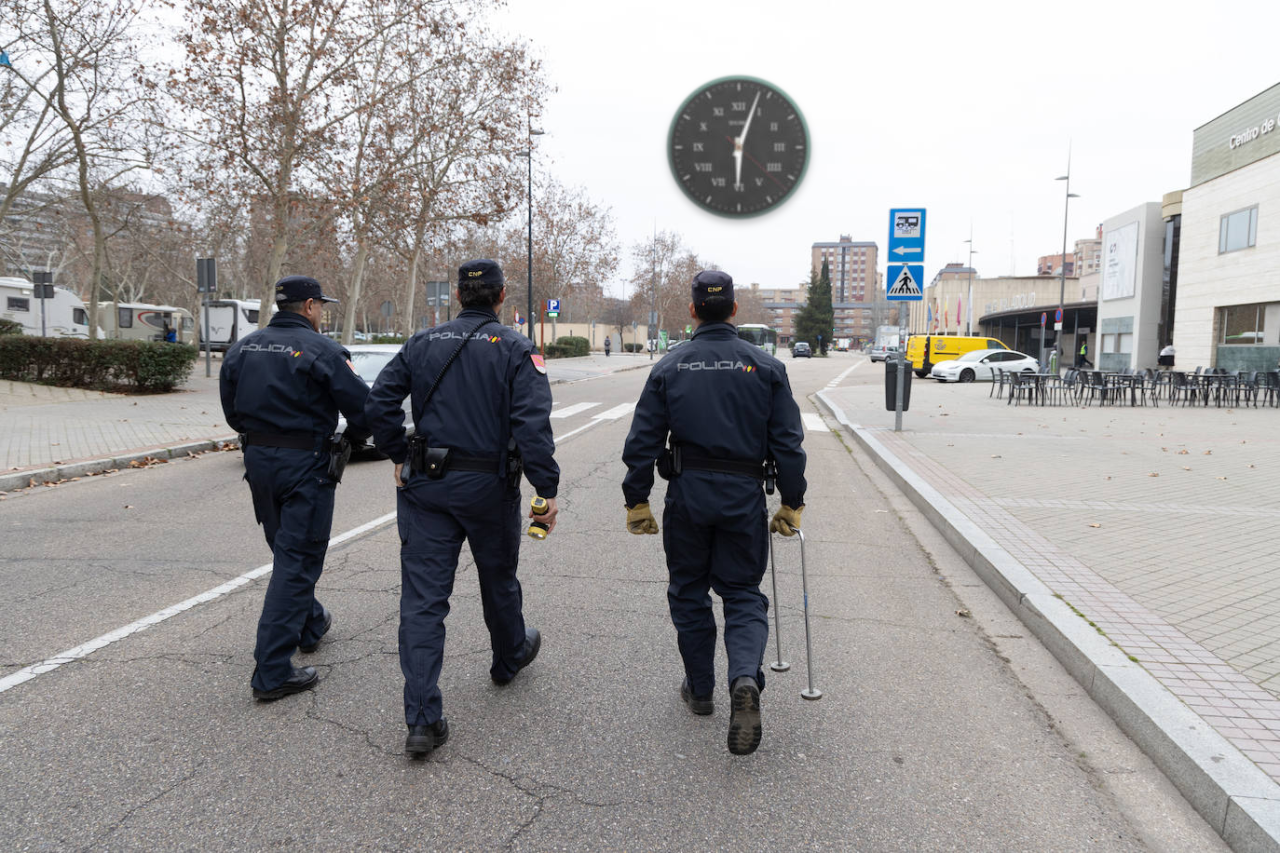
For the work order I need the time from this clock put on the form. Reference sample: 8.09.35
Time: 6.03.22
